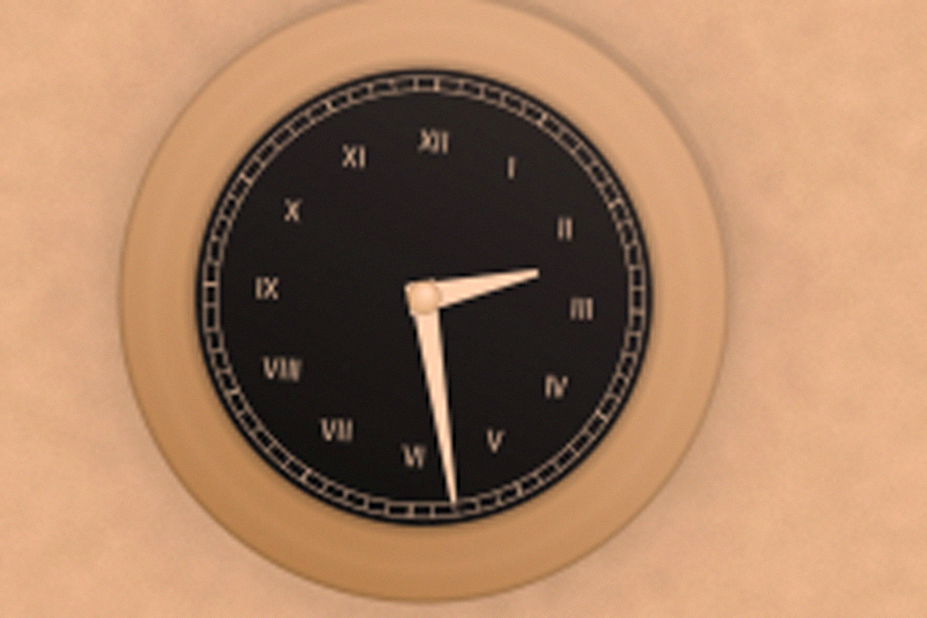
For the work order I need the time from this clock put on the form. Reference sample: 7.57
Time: 2.28
